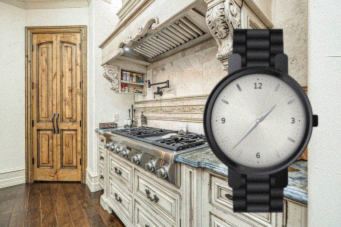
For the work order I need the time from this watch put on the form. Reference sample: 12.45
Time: 1.37
